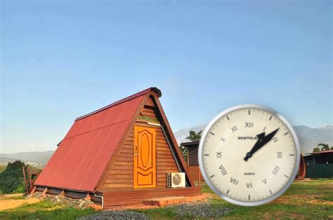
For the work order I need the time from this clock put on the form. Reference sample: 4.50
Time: 1.08
